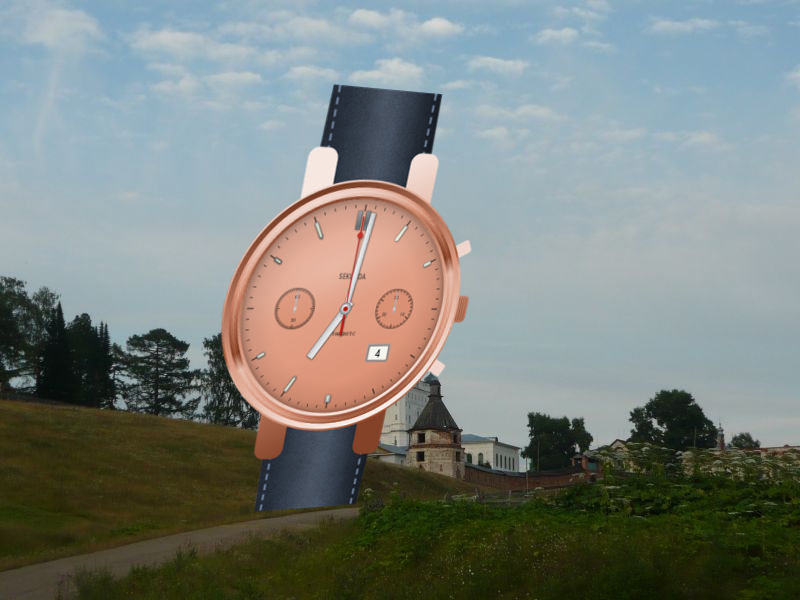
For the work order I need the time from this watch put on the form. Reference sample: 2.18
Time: 7.01
